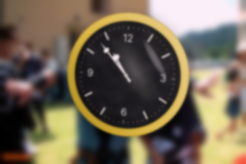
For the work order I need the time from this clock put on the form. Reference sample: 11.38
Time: 10.53
